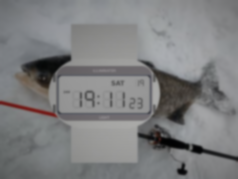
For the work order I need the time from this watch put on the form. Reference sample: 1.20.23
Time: 19.11.23
